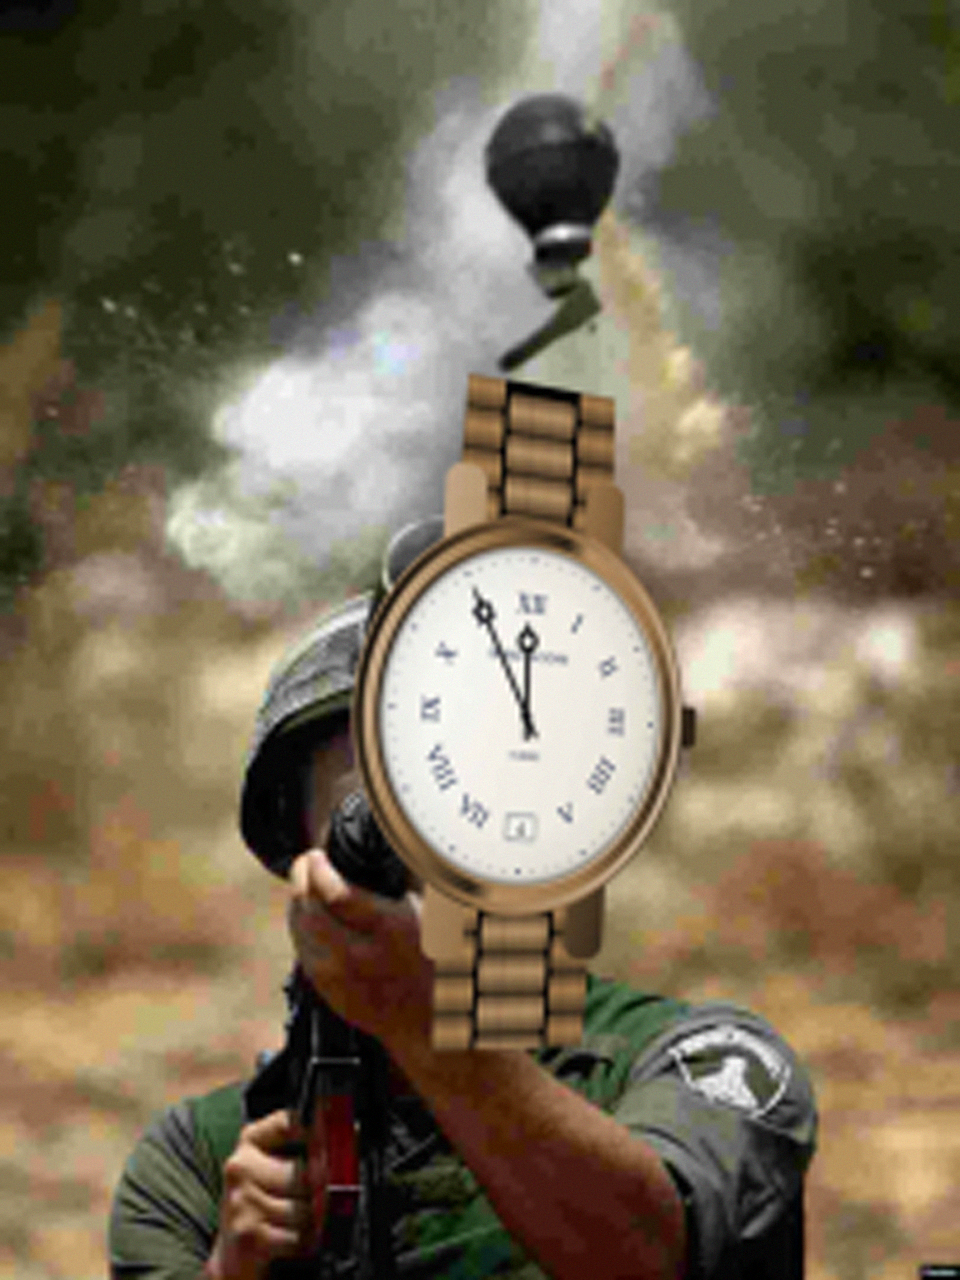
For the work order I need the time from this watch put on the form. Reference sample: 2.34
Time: 11.55
